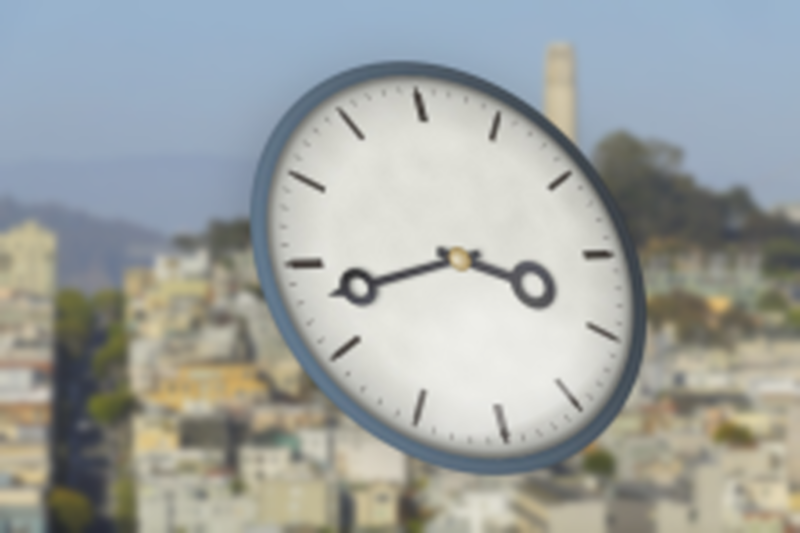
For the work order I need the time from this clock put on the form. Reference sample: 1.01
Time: 3.43
